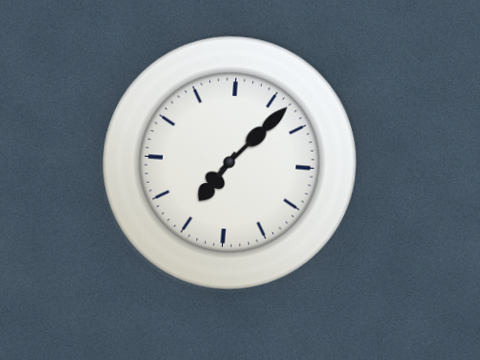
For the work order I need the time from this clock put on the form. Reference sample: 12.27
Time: 7.07
